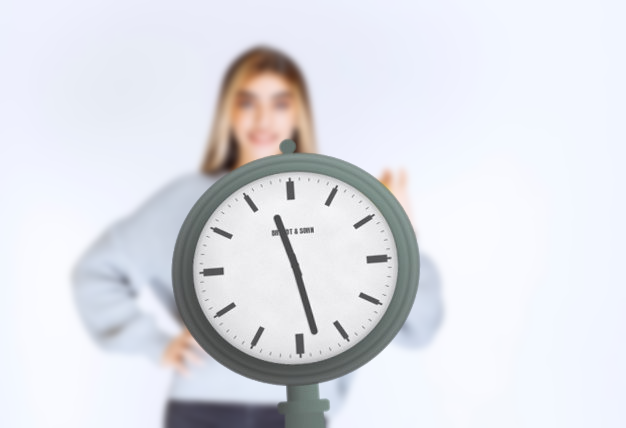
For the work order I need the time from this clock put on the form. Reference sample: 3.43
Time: 11.28
